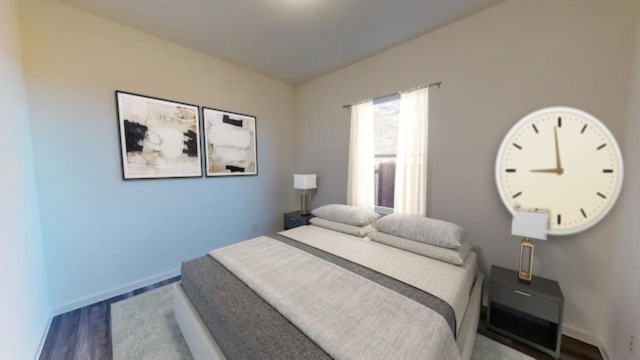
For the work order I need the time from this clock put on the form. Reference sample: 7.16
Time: 8.59
